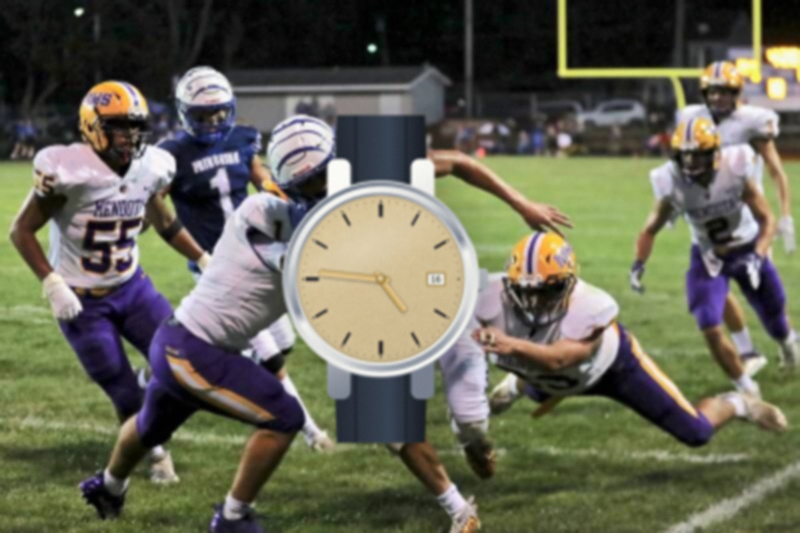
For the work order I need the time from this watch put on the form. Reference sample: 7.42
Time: 4.46
